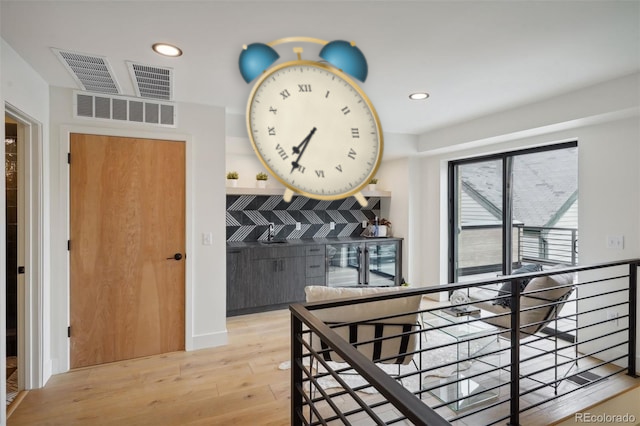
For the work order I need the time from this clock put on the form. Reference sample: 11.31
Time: 7.36
